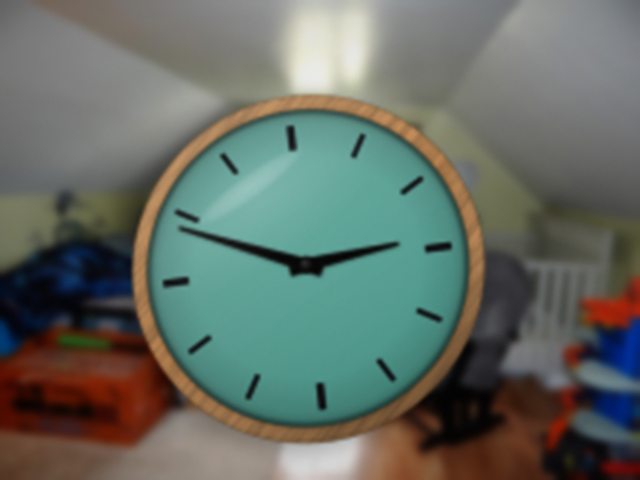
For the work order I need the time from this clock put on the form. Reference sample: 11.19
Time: 2.49
